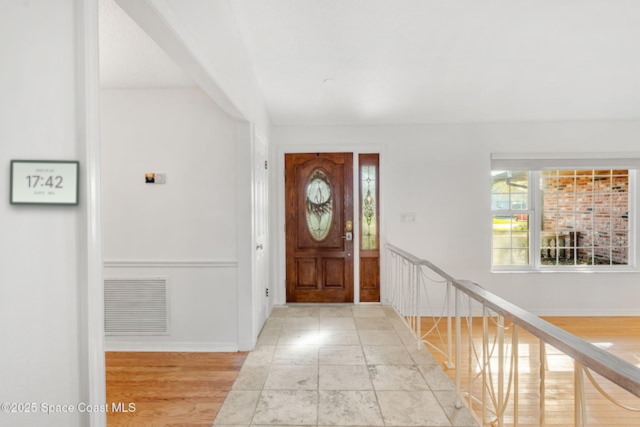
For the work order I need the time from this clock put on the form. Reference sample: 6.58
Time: 17.42
